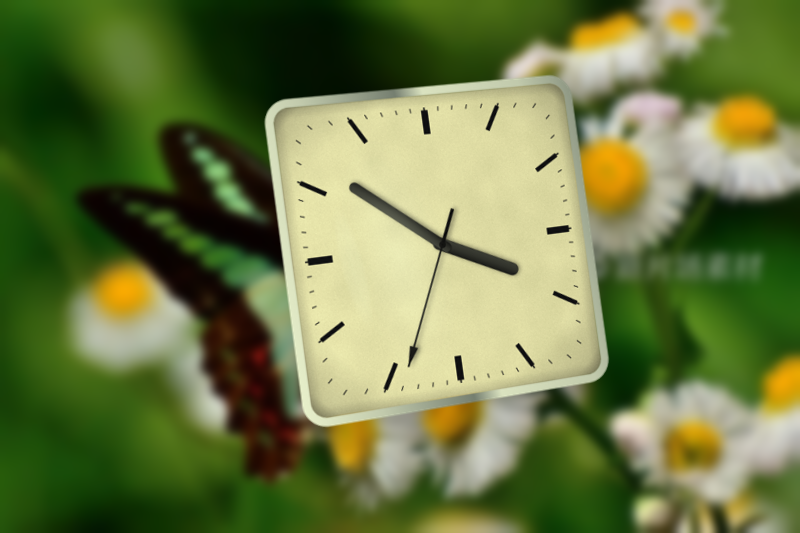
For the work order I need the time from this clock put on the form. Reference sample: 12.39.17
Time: 3.51.34
